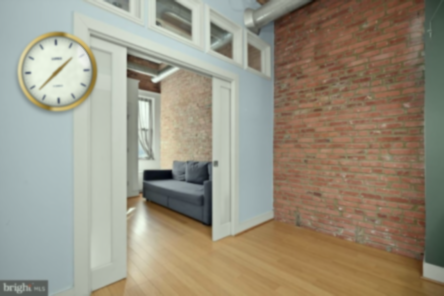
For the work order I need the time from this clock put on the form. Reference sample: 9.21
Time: 1.38
